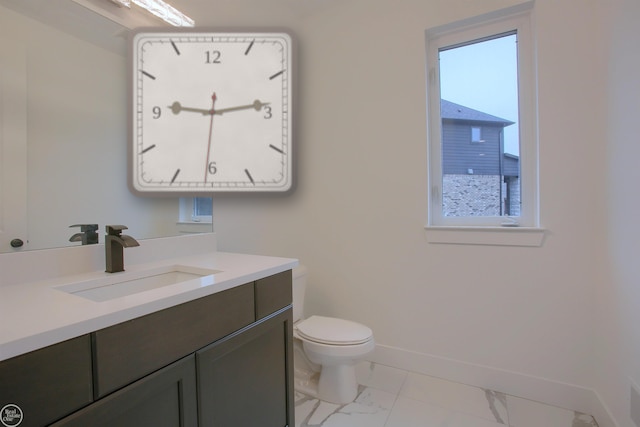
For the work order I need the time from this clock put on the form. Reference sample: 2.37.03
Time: 9.13.31
